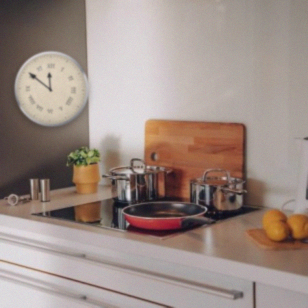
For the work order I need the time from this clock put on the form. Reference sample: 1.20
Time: 11.51
